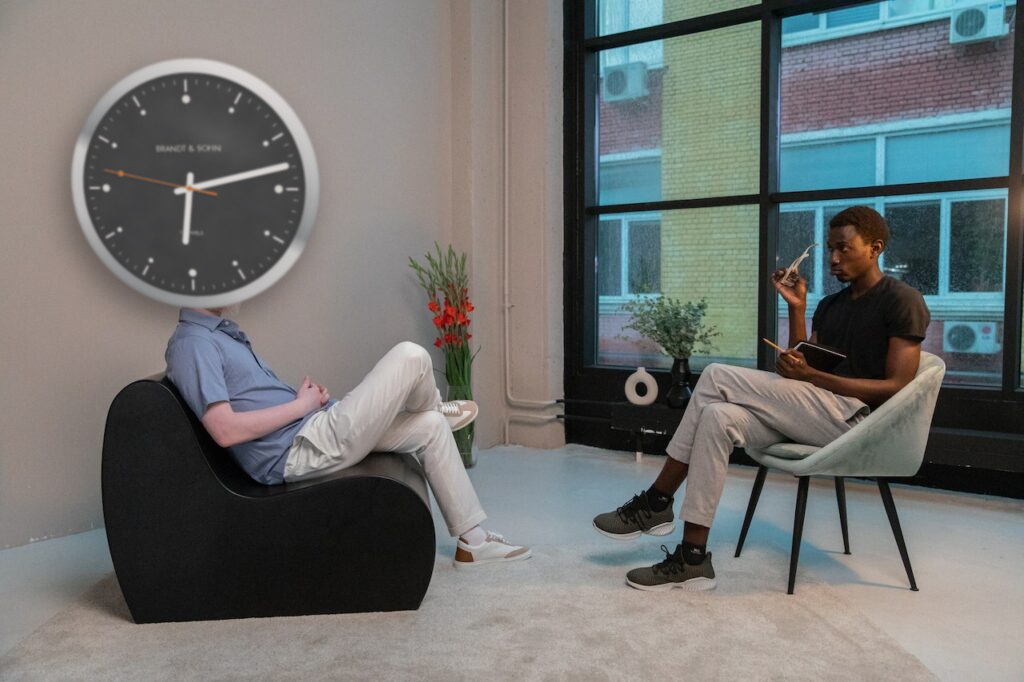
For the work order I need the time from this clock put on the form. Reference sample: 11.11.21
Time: 6.12.47
